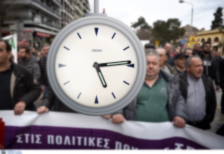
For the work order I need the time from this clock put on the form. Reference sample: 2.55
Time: 5.14
